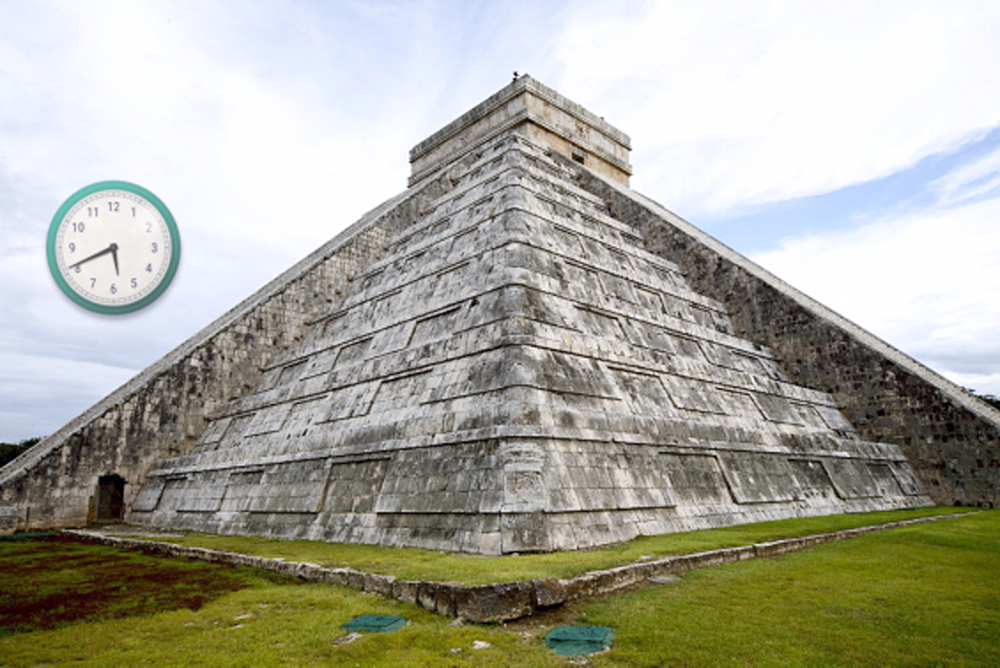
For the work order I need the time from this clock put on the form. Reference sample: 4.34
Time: 5.41
